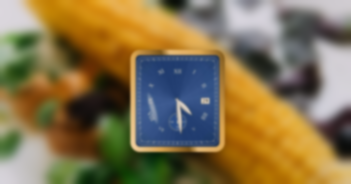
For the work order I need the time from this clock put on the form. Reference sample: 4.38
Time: 4.29
